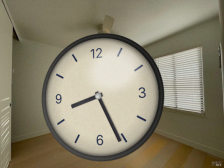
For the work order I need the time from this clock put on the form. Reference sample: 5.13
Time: 8.26
